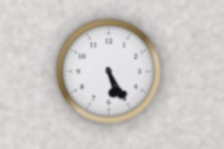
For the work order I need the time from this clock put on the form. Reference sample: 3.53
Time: 5.25
